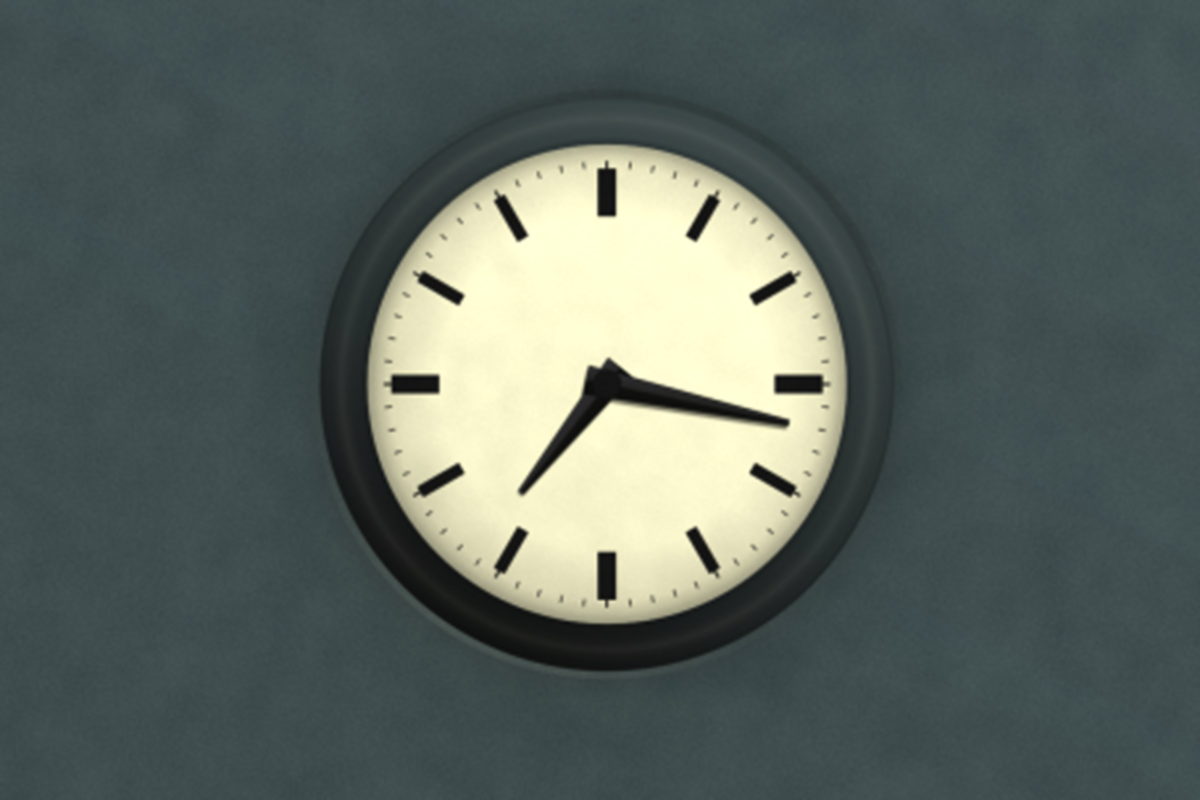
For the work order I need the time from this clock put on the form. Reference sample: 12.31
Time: 7.17
